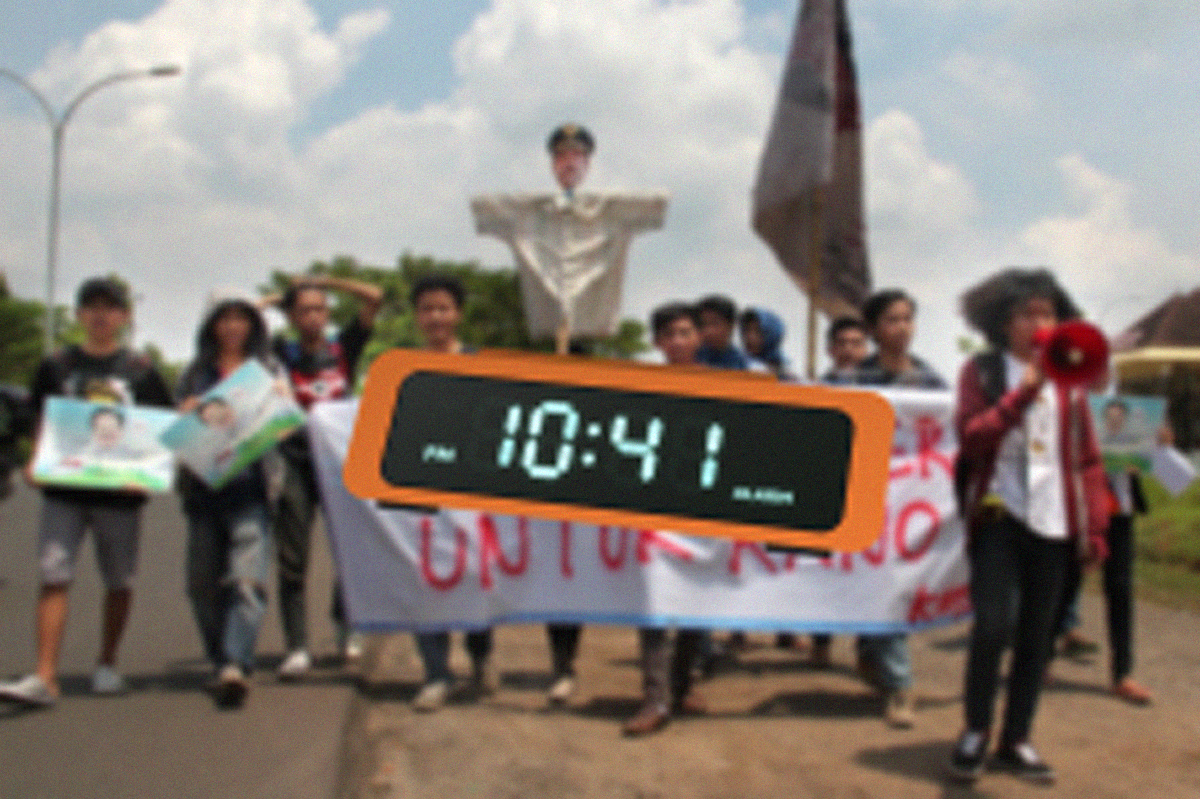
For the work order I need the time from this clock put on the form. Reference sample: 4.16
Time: 10.41
